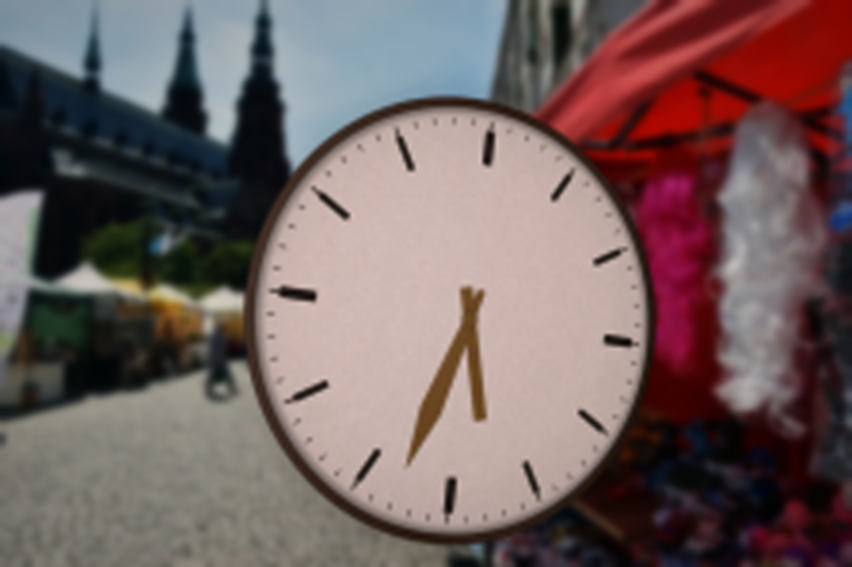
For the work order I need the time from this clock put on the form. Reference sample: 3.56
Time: 5.33
